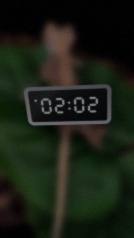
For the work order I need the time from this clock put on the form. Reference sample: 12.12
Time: 2.02
